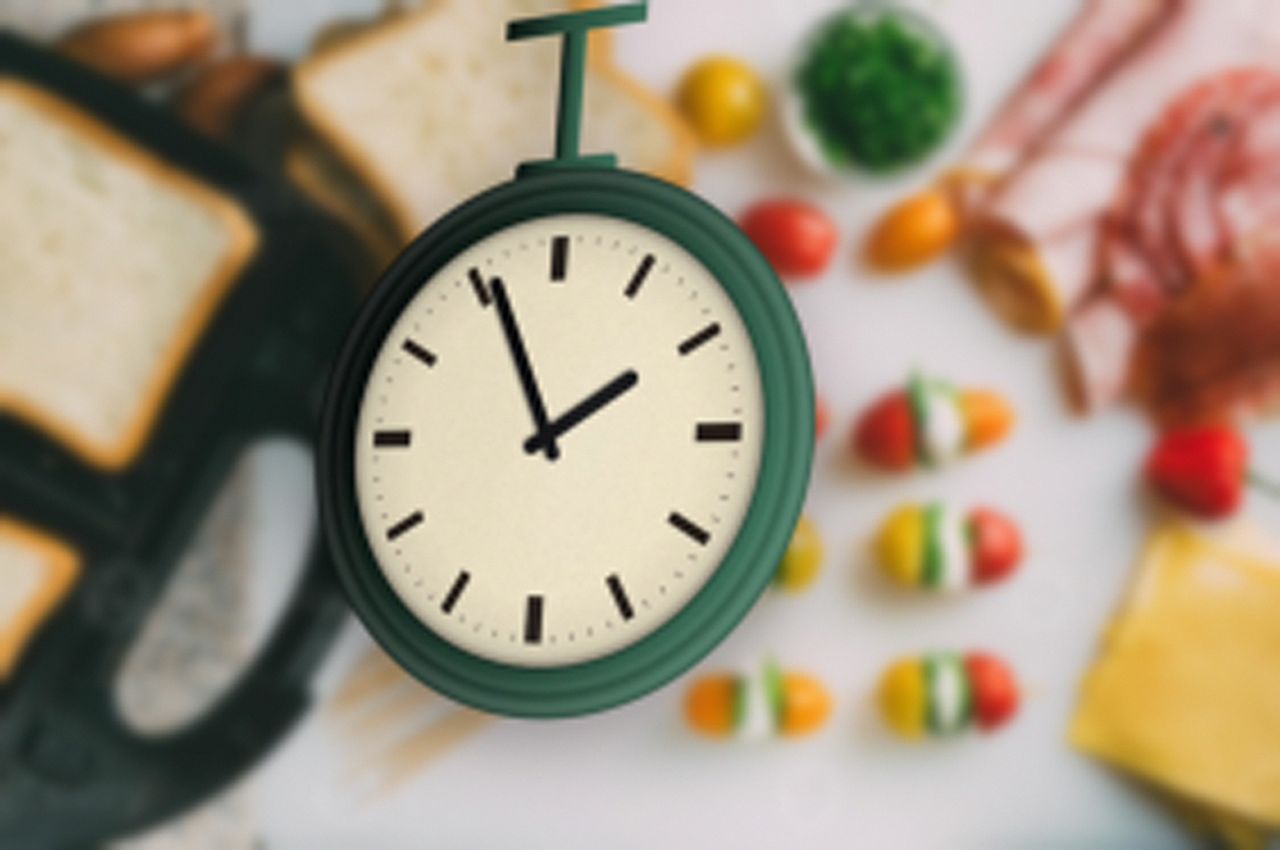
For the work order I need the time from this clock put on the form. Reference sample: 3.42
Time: 1.56
